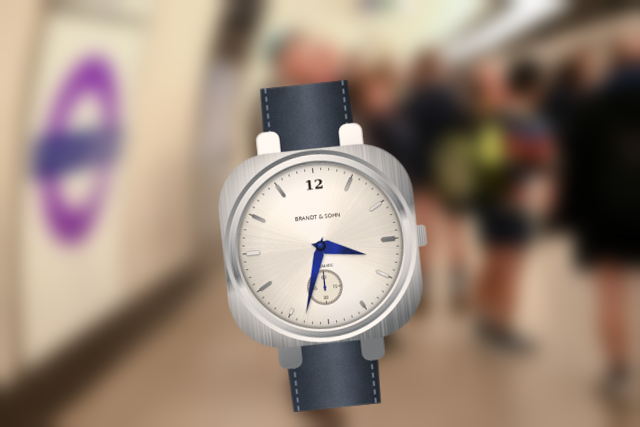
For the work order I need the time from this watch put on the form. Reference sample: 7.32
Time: 3.33
